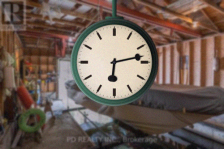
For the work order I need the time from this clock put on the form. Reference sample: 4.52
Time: 6.13
